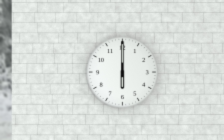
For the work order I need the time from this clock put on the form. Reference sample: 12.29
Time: 6.00
